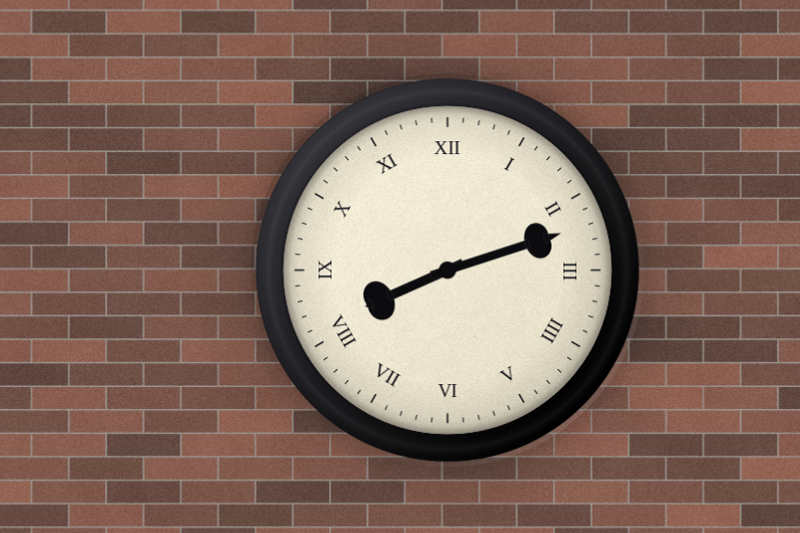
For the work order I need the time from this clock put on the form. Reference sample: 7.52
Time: 8.12
